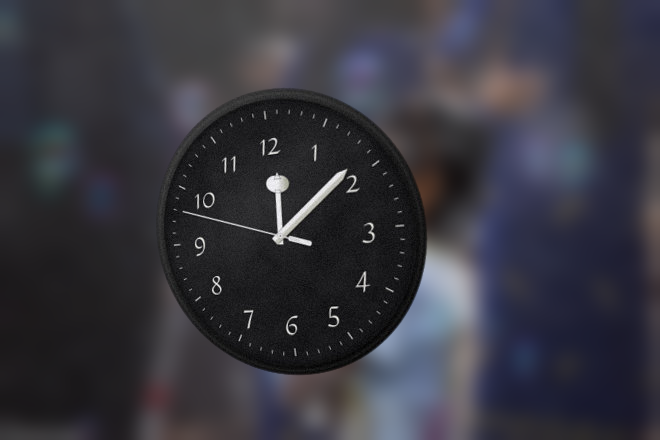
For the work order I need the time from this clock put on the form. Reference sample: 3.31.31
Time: 12.08.48
